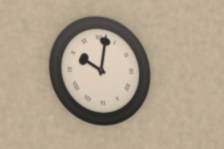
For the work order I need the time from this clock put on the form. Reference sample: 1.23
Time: 10.02
